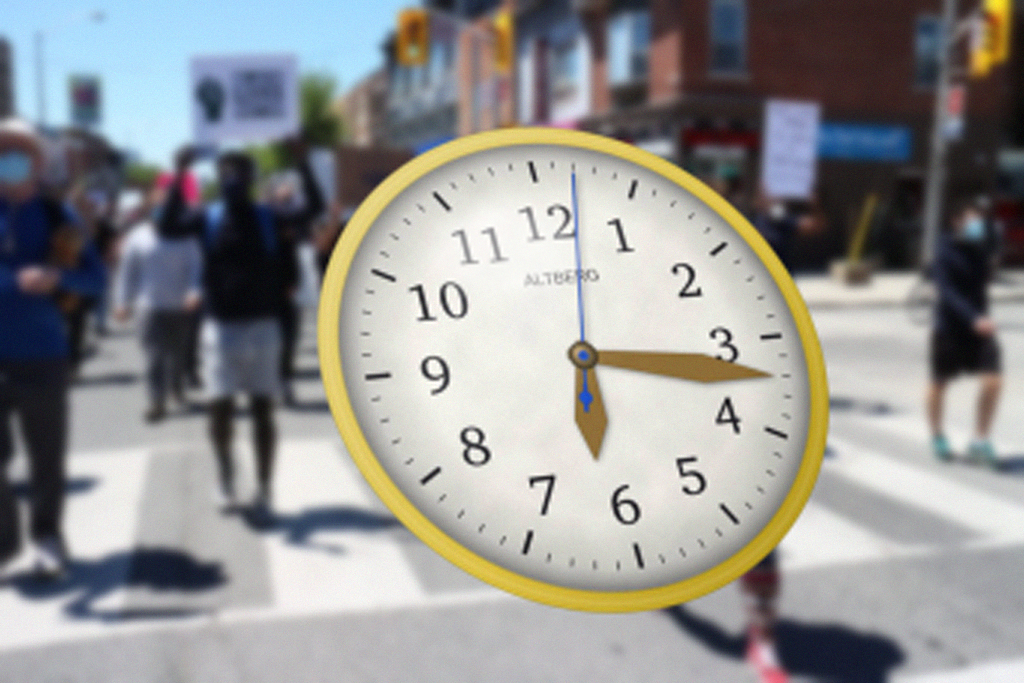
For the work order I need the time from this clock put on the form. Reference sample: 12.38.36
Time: 6.17.02
